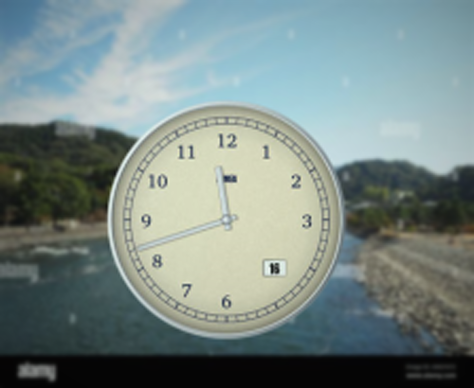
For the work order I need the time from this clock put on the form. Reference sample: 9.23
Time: 11.42
